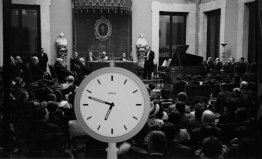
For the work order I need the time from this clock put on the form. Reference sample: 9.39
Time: 6.48
